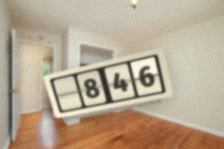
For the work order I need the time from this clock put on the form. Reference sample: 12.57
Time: 8.46
